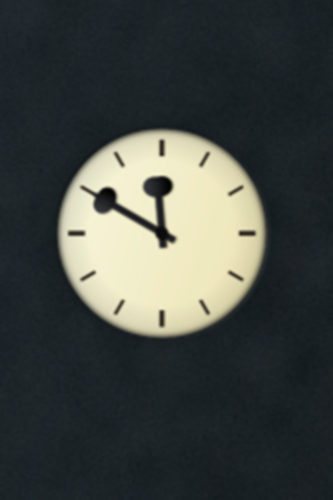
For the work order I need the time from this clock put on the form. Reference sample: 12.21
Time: 11.50
